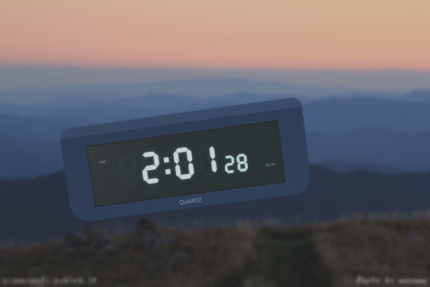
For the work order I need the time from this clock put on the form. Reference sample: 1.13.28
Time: 2.01.28
